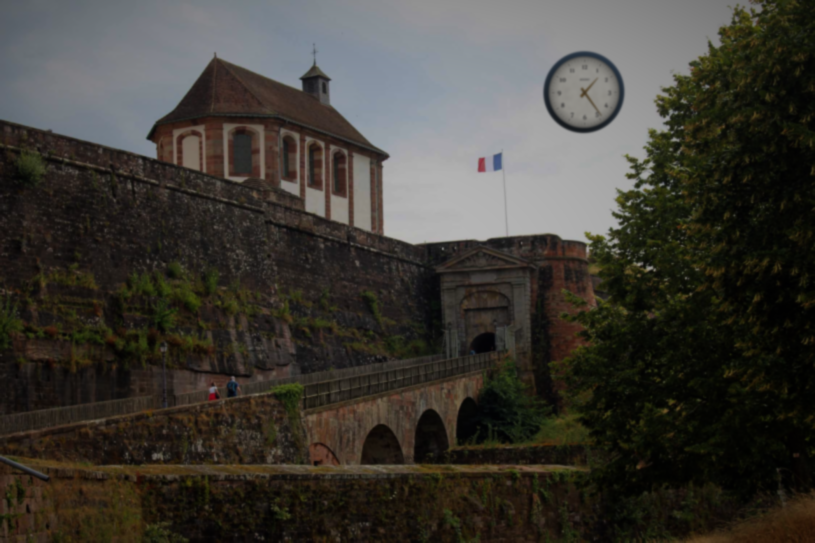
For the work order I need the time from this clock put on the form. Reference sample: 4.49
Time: 1.24
